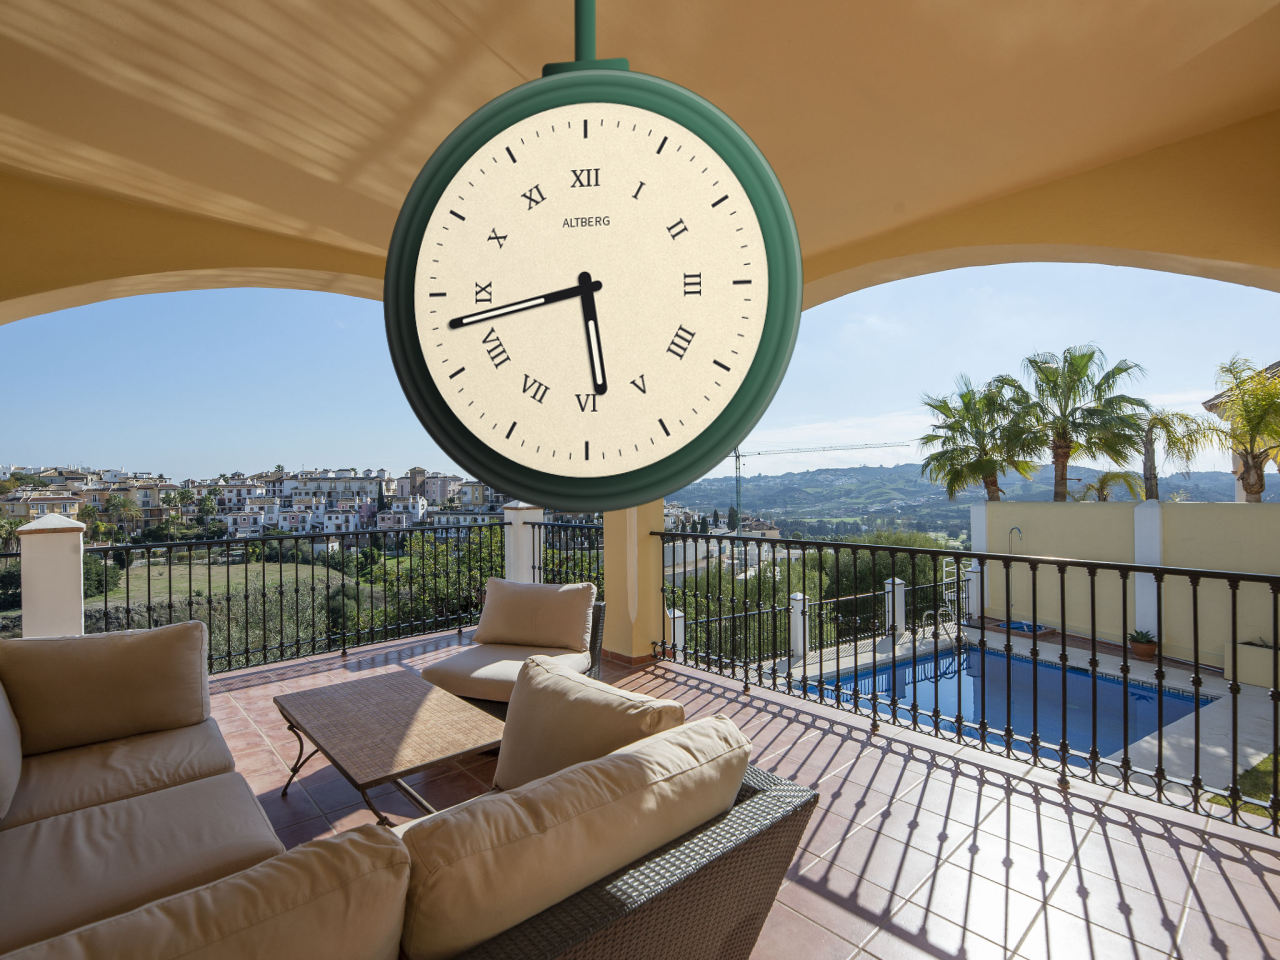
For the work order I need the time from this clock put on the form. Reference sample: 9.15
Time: 5.43
